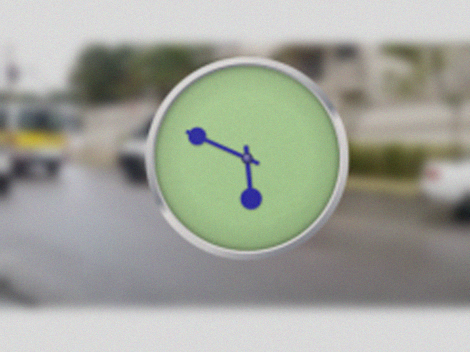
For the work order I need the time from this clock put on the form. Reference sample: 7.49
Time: 5.49
